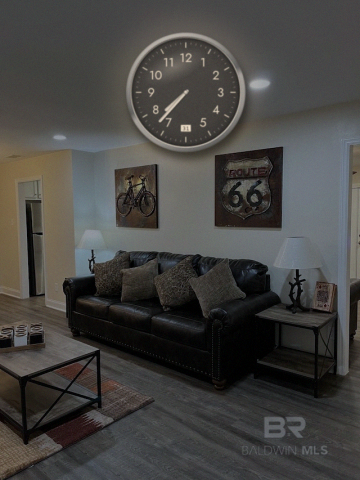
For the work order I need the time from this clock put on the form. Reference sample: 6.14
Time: 7.37
